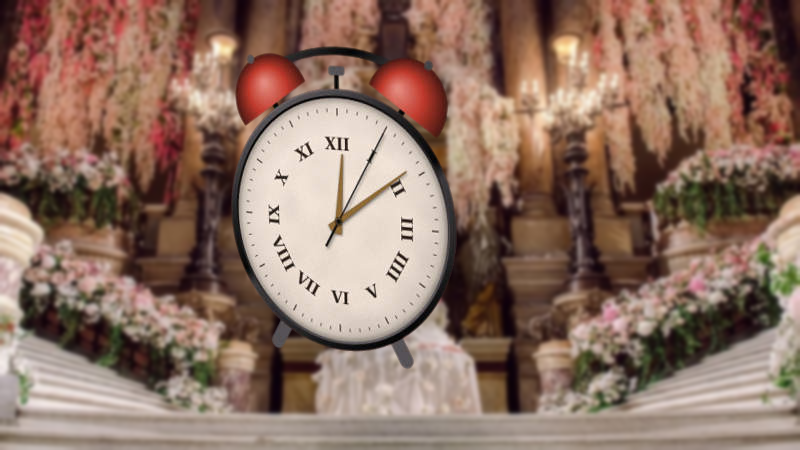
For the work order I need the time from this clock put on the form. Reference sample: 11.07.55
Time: 12.09.05
